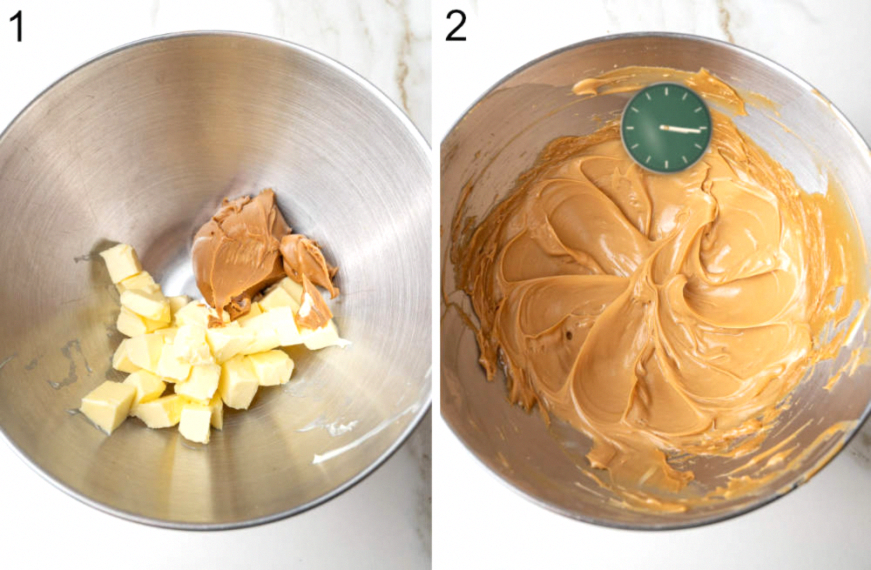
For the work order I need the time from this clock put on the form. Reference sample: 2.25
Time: 3.16
